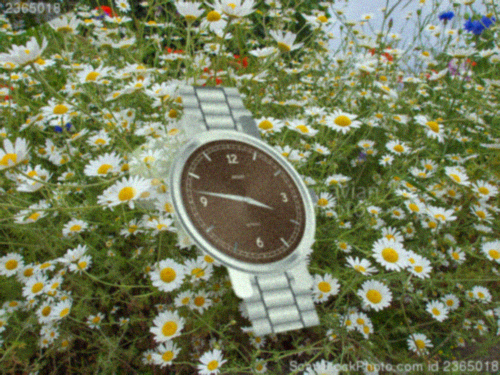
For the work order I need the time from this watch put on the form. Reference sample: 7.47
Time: 3.47
